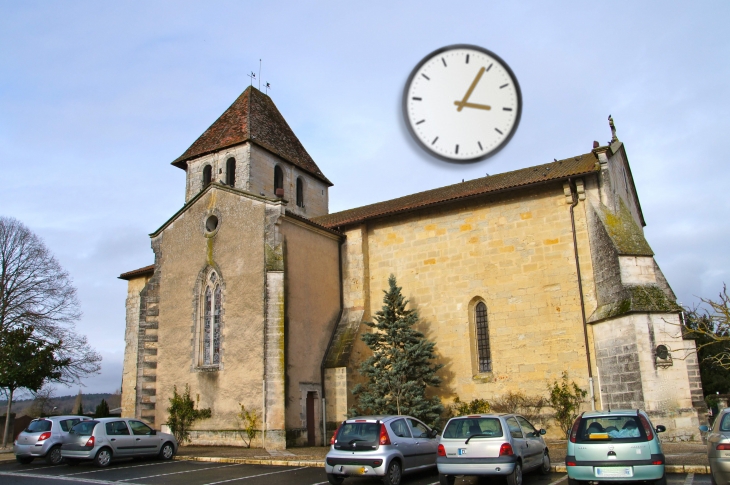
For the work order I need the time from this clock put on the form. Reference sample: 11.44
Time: 3.04
